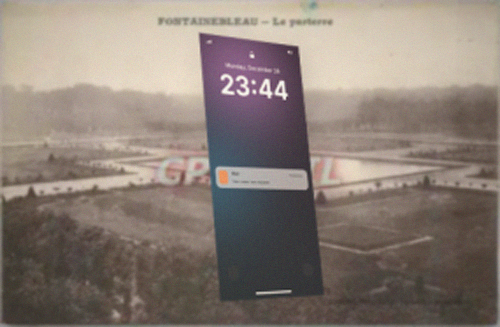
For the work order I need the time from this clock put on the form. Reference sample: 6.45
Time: 23.44
